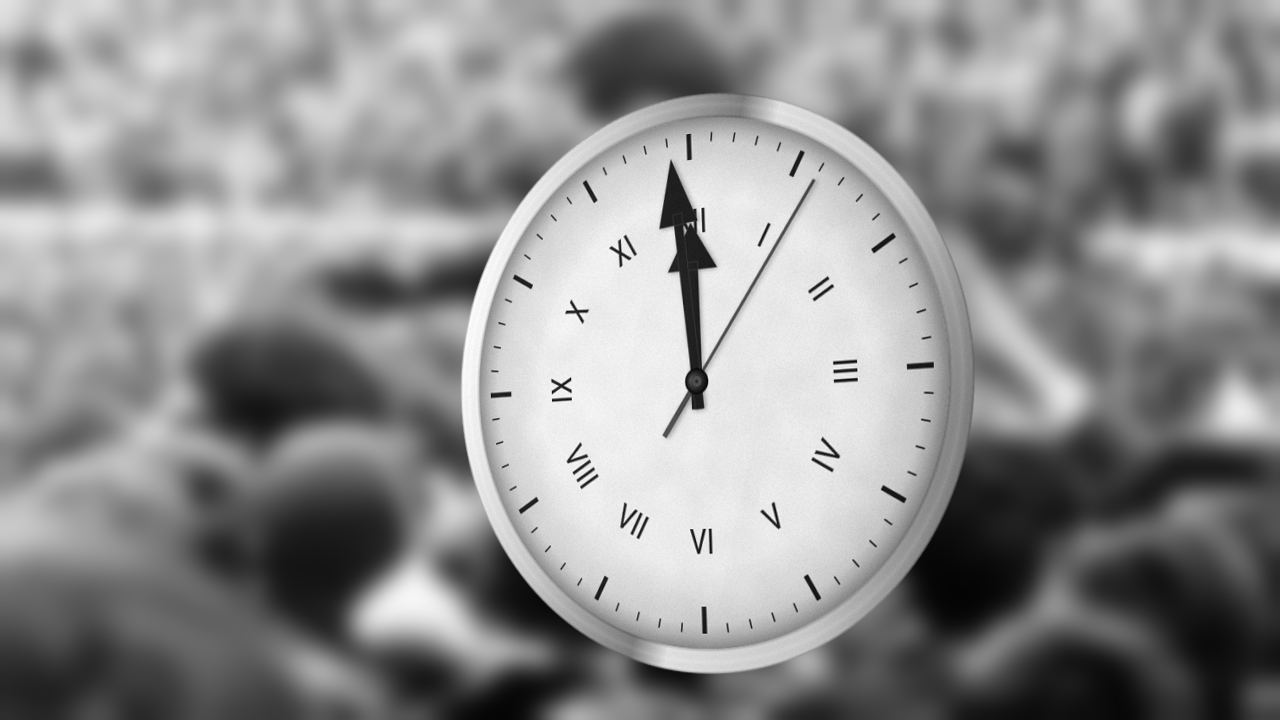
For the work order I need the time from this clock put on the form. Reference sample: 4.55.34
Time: 11.59.06
